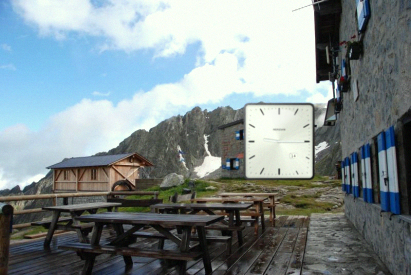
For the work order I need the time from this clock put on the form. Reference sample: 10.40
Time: 9.15
